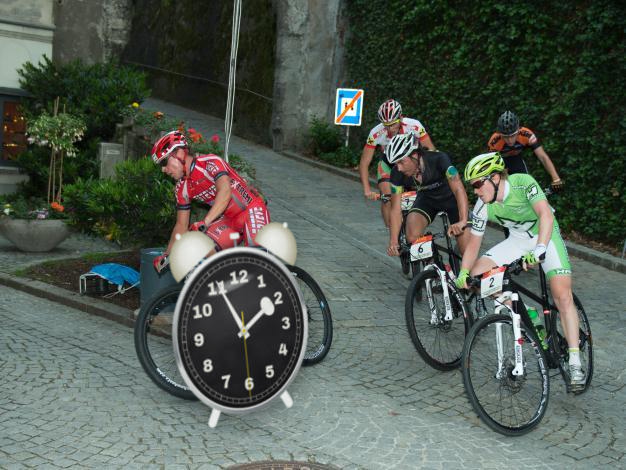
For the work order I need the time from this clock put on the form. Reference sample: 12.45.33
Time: 1.55.30
